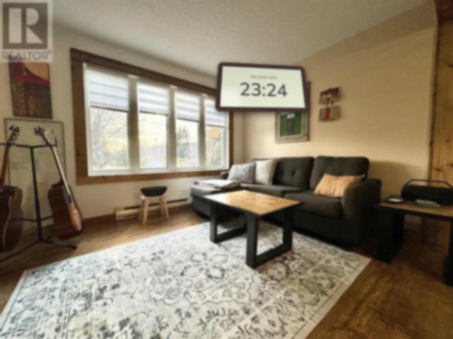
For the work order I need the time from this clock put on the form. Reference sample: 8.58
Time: 23.24
